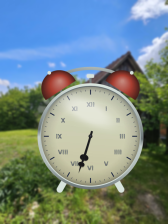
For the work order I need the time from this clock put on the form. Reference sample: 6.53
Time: 6.33
